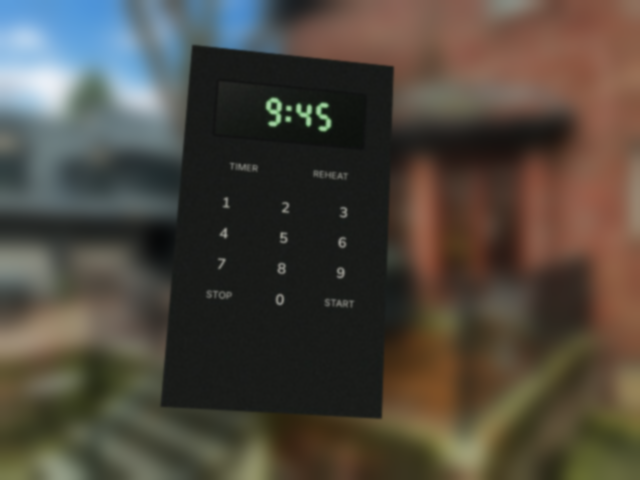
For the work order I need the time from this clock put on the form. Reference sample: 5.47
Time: 9.45
